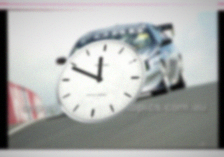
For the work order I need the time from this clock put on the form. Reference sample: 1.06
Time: 11.49
